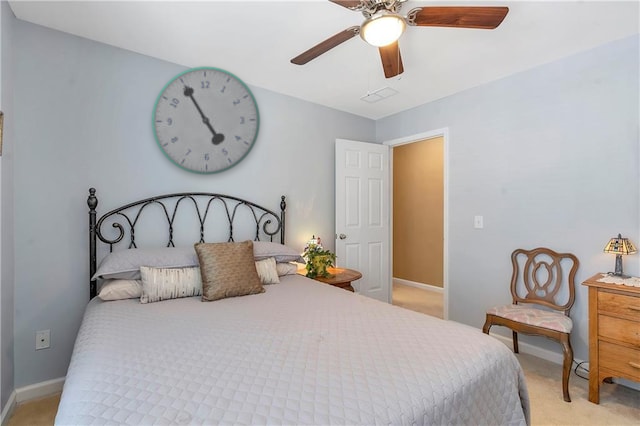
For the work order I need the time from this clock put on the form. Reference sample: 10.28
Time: 4.55
